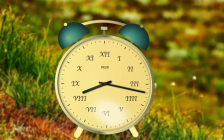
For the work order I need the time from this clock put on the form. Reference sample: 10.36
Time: 8.17
